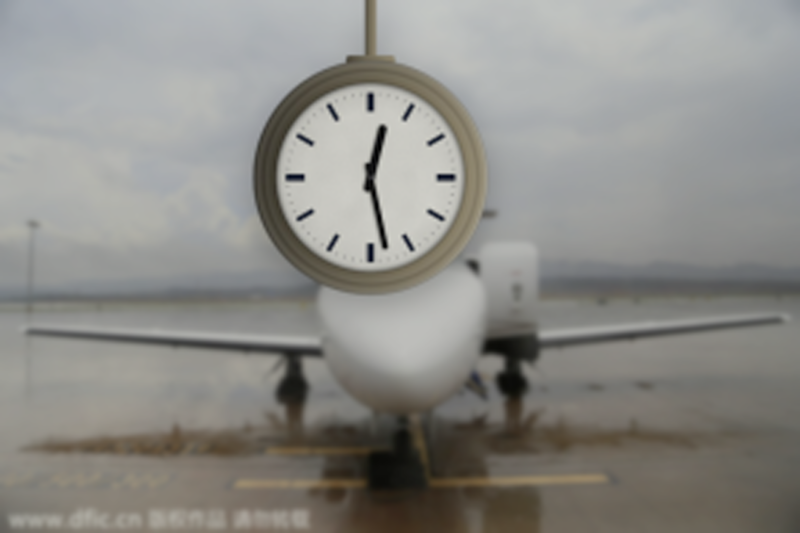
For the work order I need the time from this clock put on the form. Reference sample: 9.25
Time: 12.28
